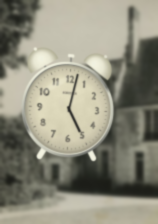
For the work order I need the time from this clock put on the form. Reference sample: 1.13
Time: 5.02
